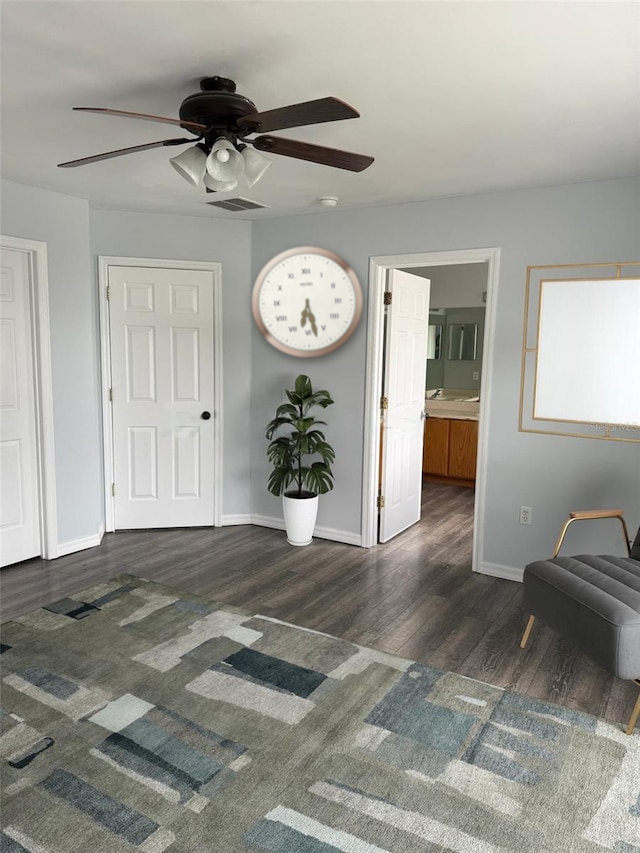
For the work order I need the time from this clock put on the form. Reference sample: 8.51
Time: 6.28
